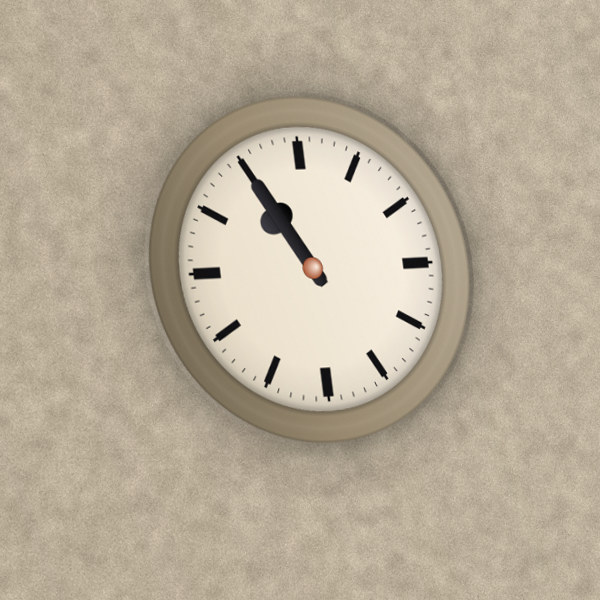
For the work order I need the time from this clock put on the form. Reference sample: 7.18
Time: 10.55
